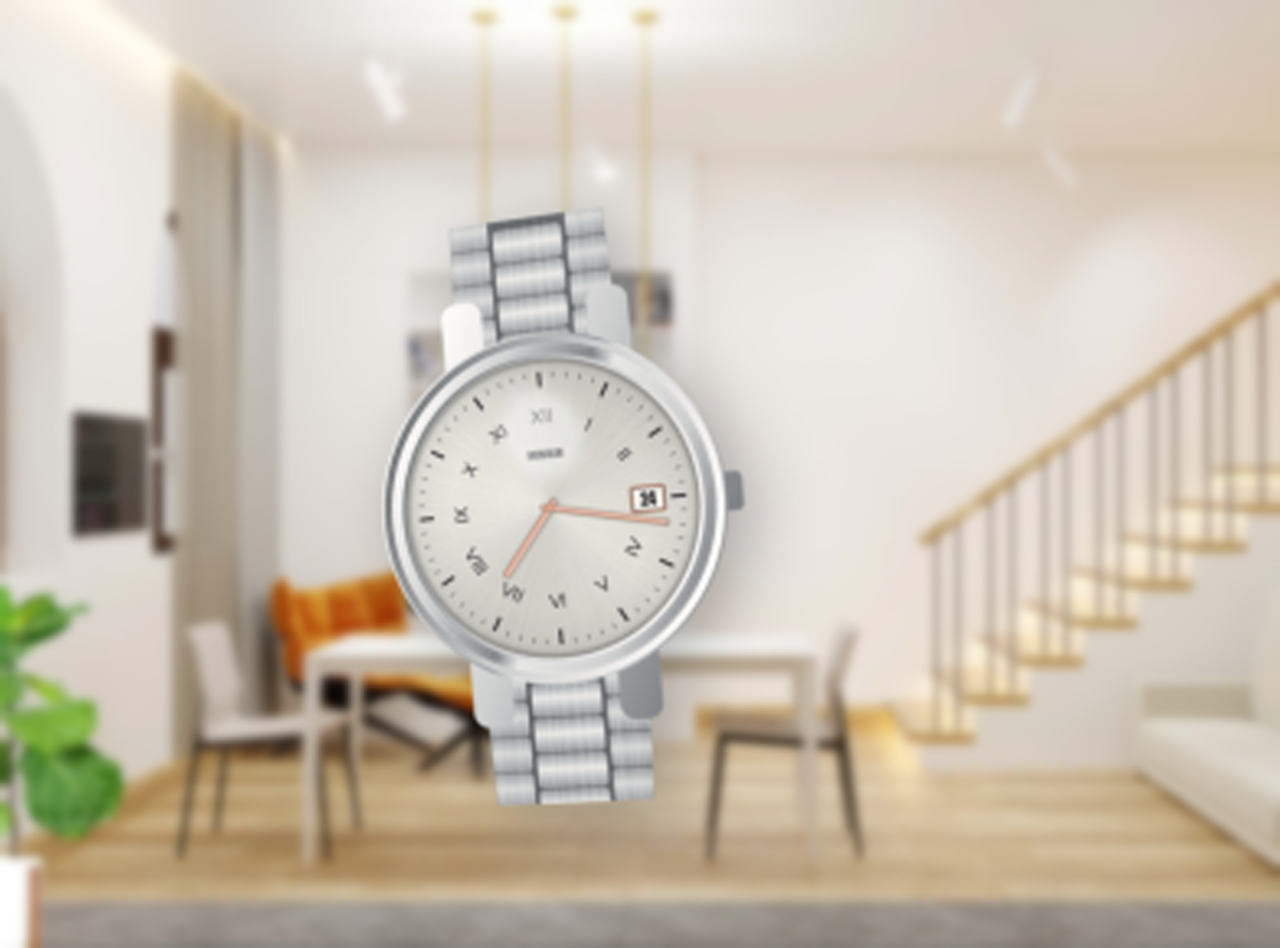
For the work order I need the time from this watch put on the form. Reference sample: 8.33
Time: 7.17
